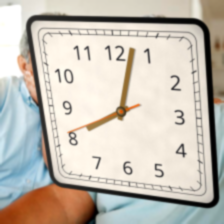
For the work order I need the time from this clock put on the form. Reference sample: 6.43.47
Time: 8.02.41
